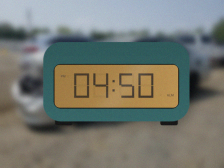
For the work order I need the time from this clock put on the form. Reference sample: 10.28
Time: 4.50
